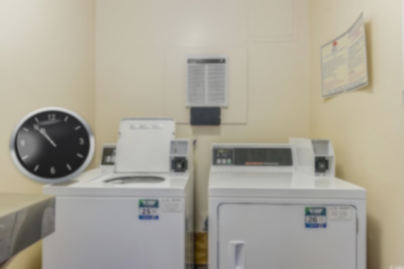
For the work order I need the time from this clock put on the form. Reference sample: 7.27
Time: 10.53
